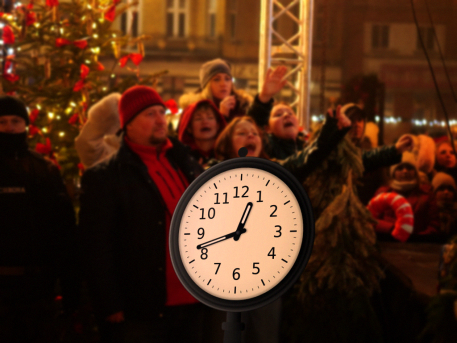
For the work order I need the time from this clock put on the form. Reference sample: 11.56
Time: 12.42
